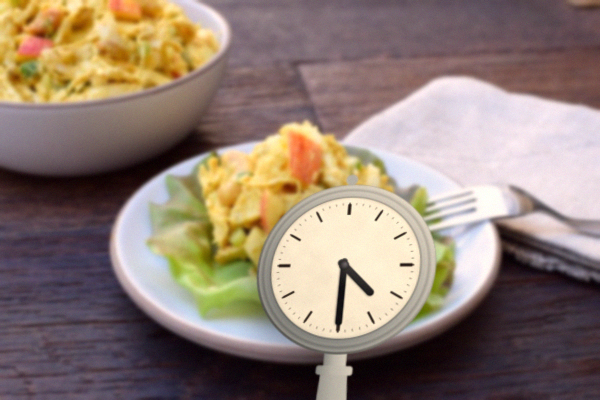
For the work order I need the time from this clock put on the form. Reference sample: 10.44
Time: 4.30
